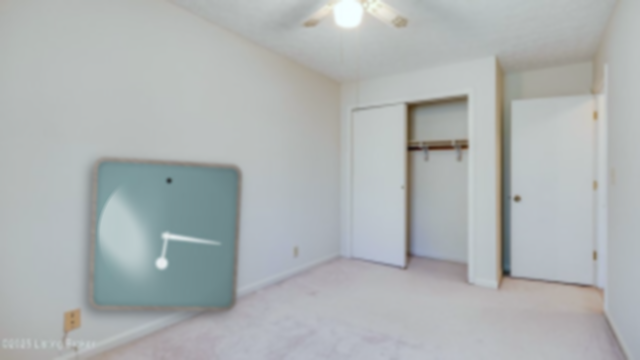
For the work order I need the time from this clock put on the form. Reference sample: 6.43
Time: 6.16
